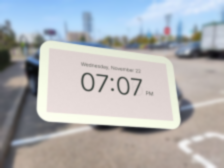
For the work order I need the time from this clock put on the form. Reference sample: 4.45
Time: 7.07
